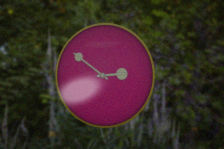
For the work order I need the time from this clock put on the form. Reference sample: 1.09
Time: 2.51
